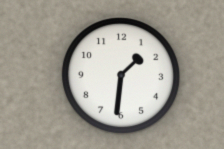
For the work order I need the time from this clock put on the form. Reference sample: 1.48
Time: 1.31
